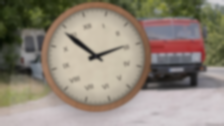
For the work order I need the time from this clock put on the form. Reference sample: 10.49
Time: 2.54
